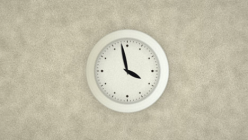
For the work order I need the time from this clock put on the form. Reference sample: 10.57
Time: 3.58
